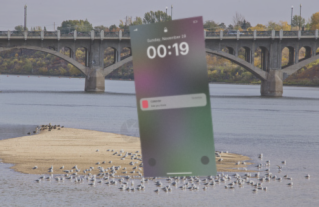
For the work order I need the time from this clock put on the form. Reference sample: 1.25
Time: 0.19
